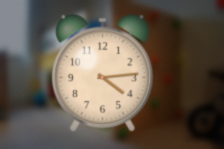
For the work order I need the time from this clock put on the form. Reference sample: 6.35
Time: 4.14
